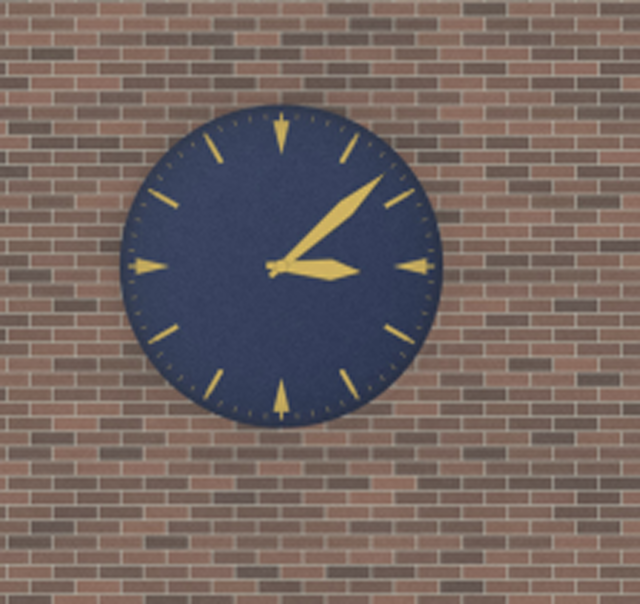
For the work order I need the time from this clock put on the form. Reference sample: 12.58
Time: 3.08
